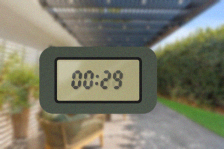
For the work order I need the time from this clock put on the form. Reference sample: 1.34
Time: 0.29
